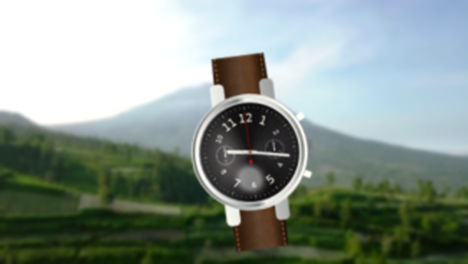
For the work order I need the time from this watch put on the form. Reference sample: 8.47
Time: 9.17
